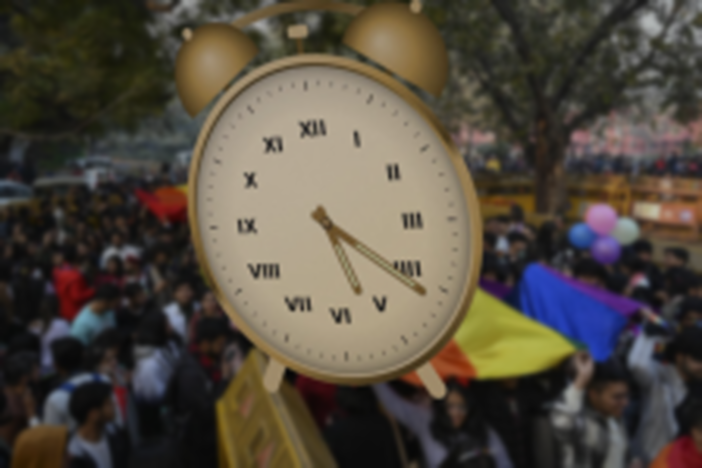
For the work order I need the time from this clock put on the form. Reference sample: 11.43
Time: 5.21
